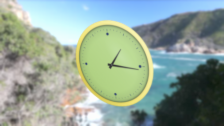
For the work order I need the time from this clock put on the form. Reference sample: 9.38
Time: 1.16
